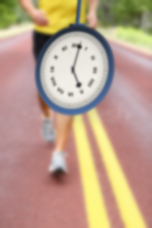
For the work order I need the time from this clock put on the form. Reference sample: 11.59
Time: 5.02
